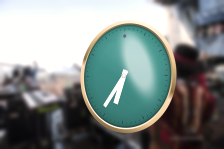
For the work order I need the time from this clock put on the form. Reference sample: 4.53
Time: 6.36
